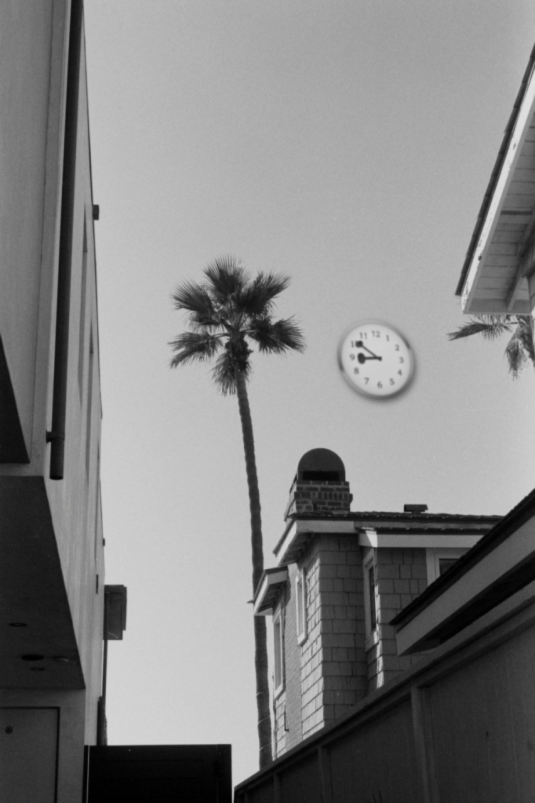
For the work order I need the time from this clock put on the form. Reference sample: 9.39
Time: 8.51
